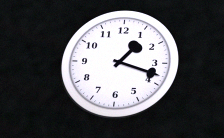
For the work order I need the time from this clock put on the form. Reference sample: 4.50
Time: 1.18
